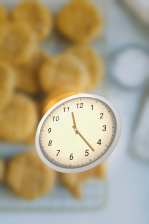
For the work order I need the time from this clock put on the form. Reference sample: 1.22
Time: 11.23
